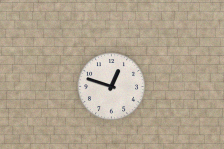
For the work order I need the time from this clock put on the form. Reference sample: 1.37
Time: 12.48
